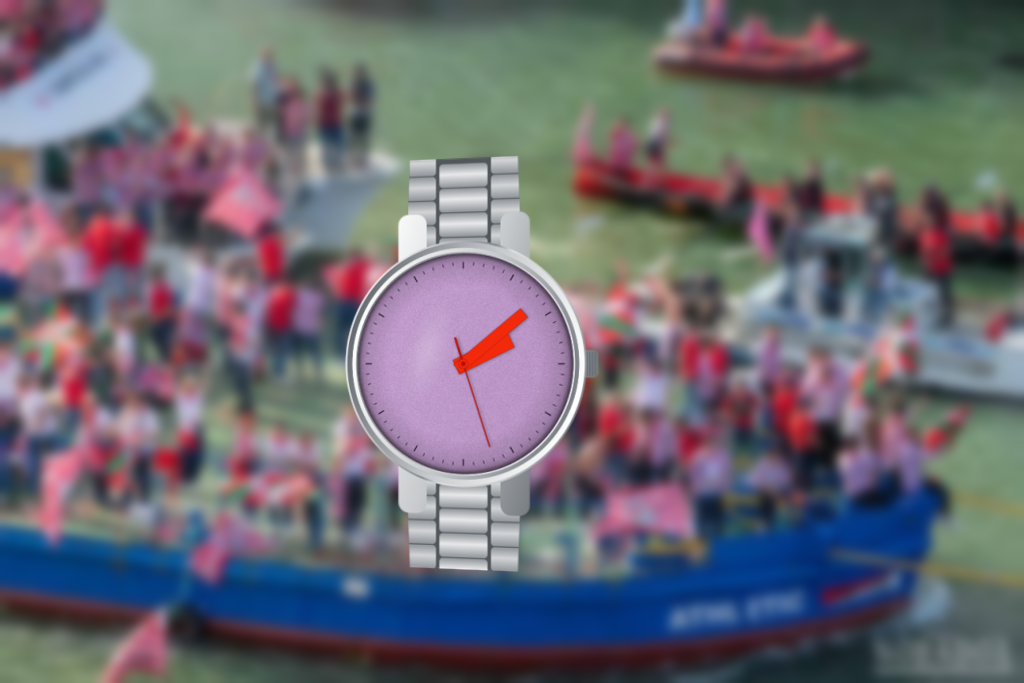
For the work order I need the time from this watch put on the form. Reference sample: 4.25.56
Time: 2.08.27
